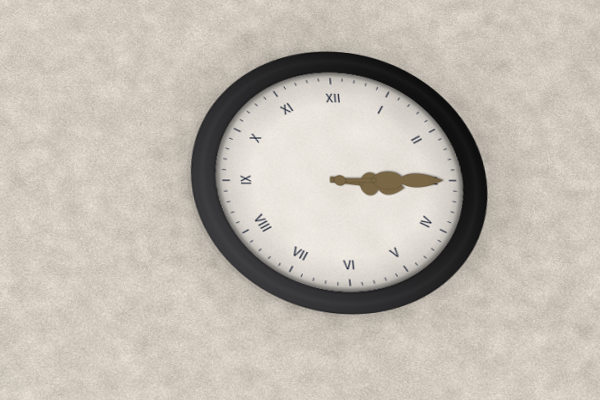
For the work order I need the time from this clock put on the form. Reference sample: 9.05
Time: 3.15
